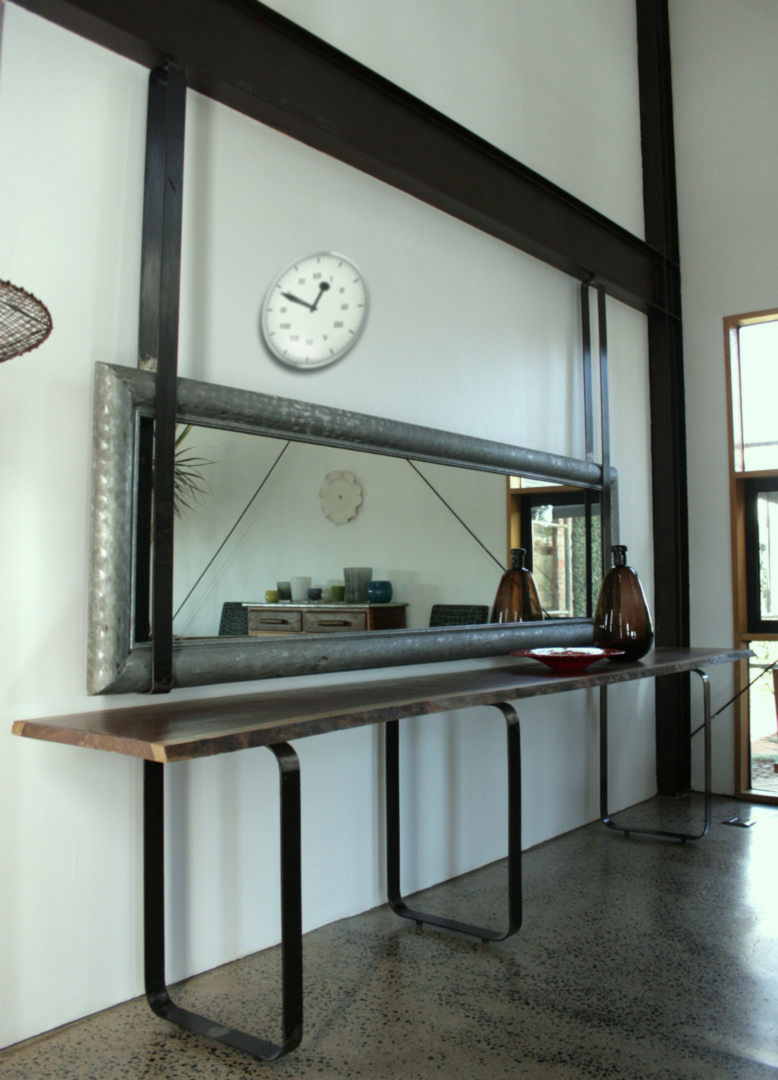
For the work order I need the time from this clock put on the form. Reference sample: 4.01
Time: 12.49
